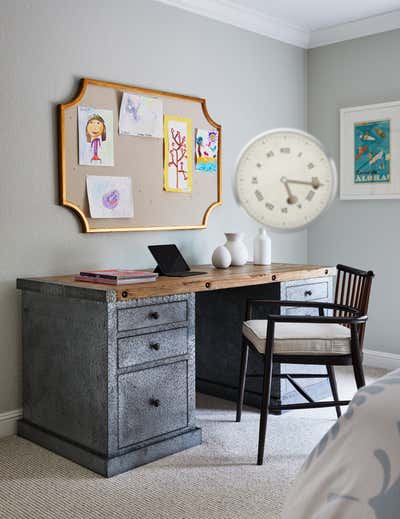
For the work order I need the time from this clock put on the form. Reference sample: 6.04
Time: 5.16
